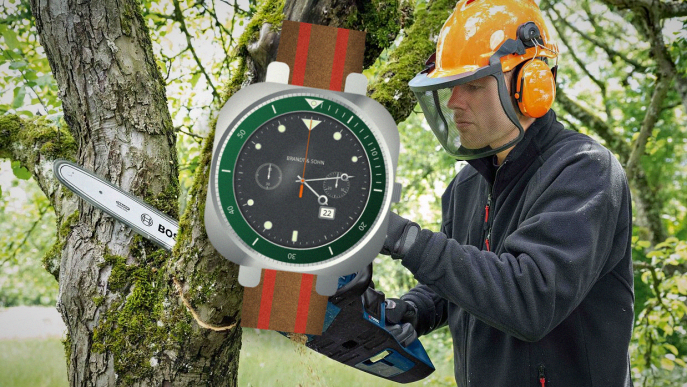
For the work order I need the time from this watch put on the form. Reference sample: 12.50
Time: 4.13
